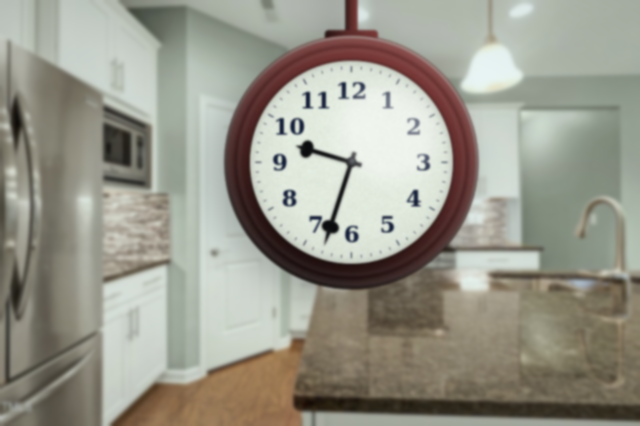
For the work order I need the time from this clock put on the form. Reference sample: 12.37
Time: 9.33
